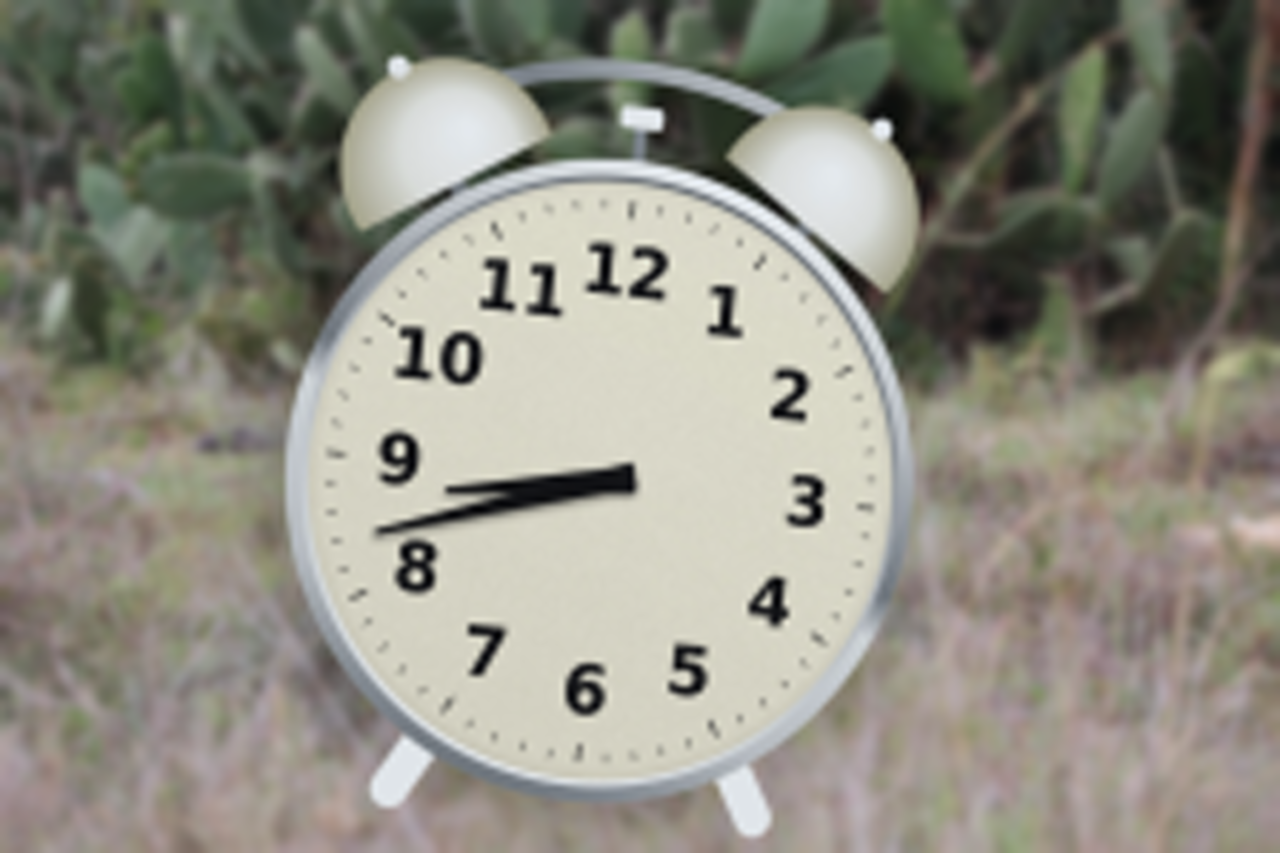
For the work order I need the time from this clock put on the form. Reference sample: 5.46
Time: 8.42
